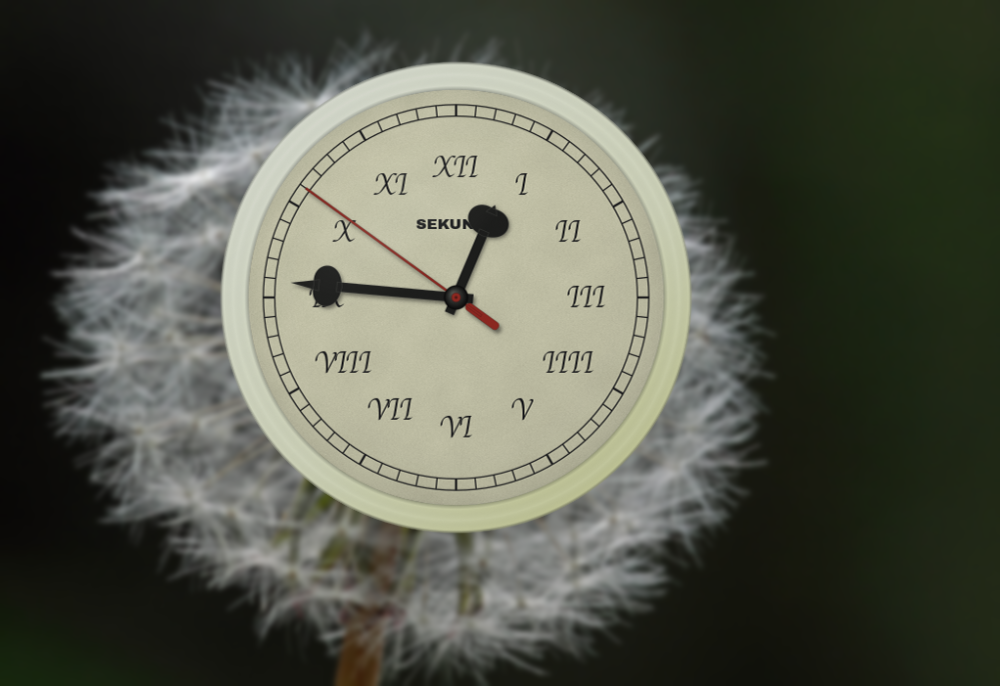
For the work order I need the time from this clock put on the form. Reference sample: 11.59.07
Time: 12.45.51
